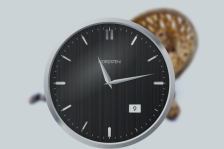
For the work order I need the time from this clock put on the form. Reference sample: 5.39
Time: 11.13
